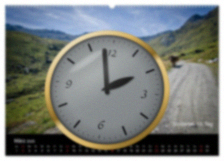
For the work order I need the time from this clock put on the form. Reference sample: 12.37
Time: 1.58
